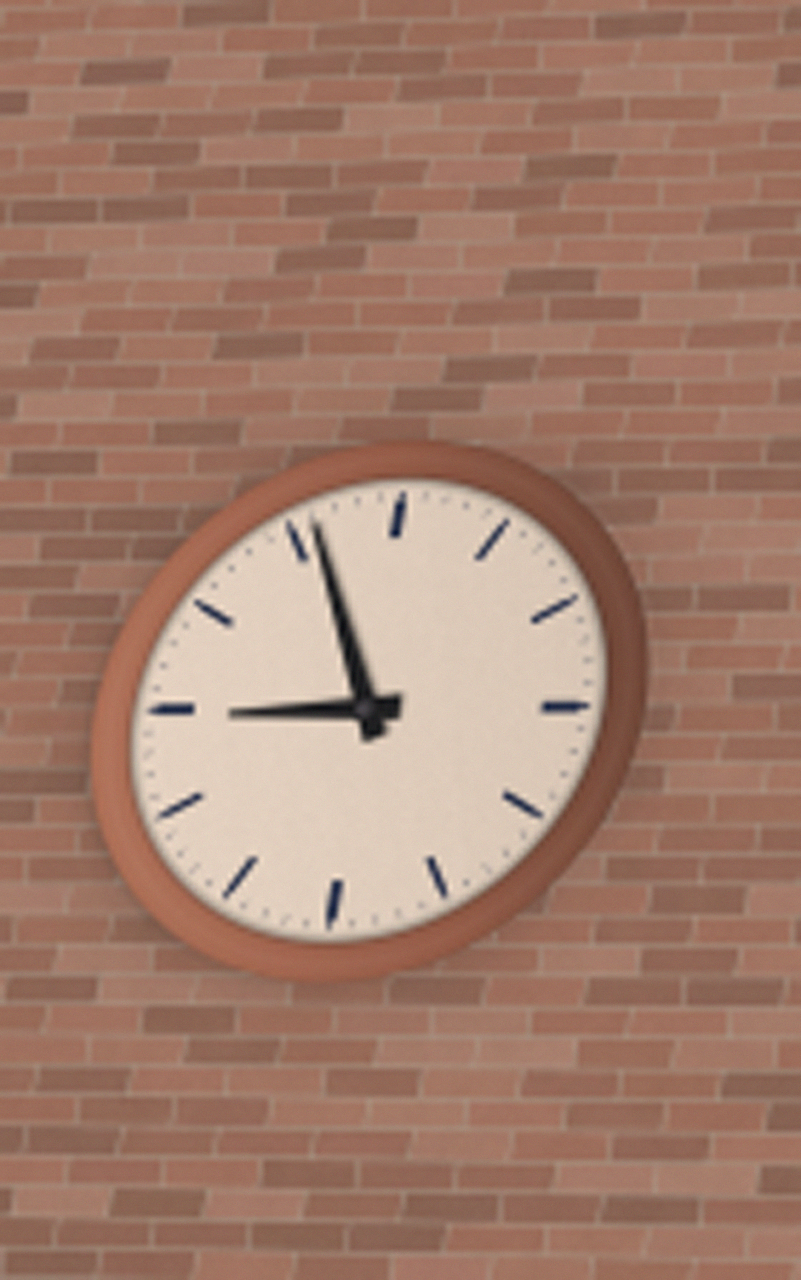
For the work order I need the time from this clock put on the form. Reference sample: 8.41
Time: 8.56
